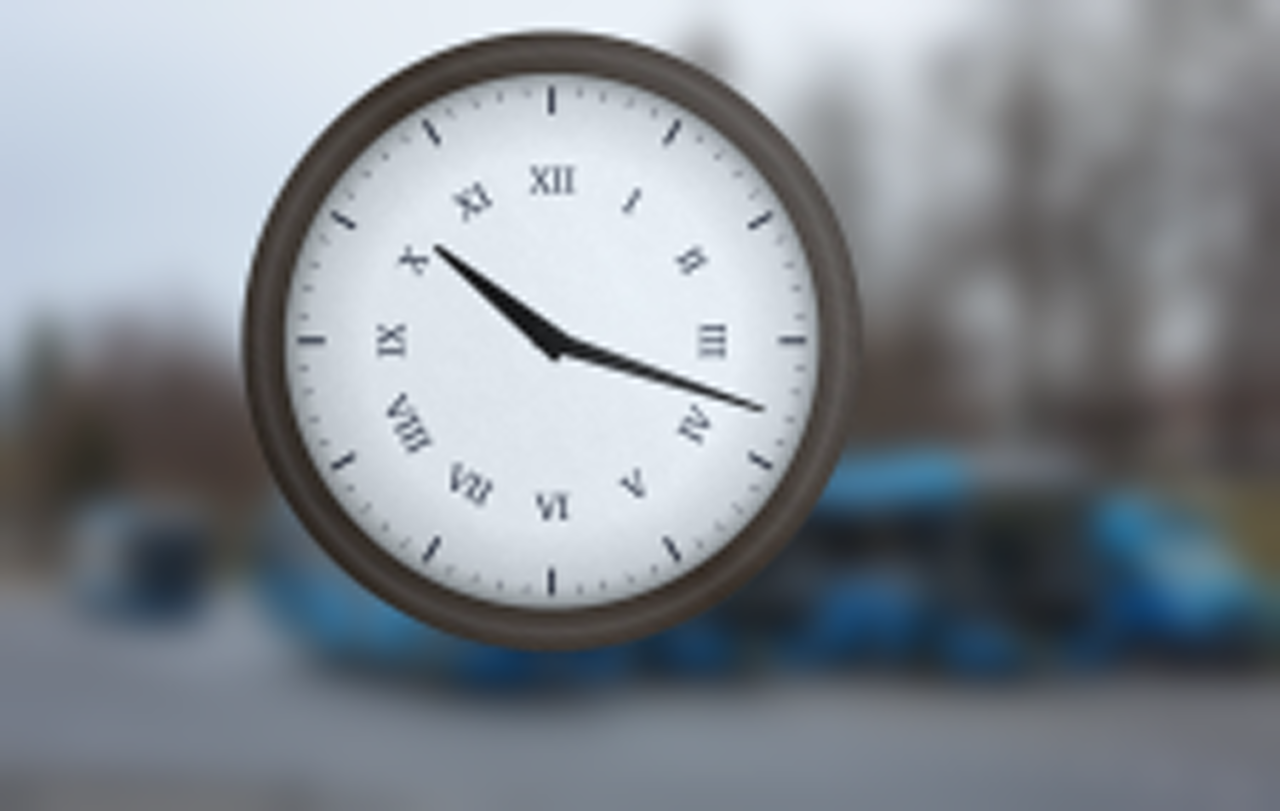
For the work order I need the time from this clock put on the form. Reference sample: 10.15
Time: 10.18
